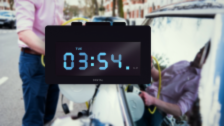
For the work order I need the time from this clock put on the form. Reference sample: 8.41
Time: 3.54
